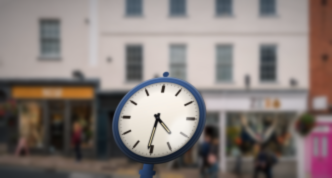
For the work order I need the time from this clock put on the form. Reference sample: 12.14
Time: 4.31
